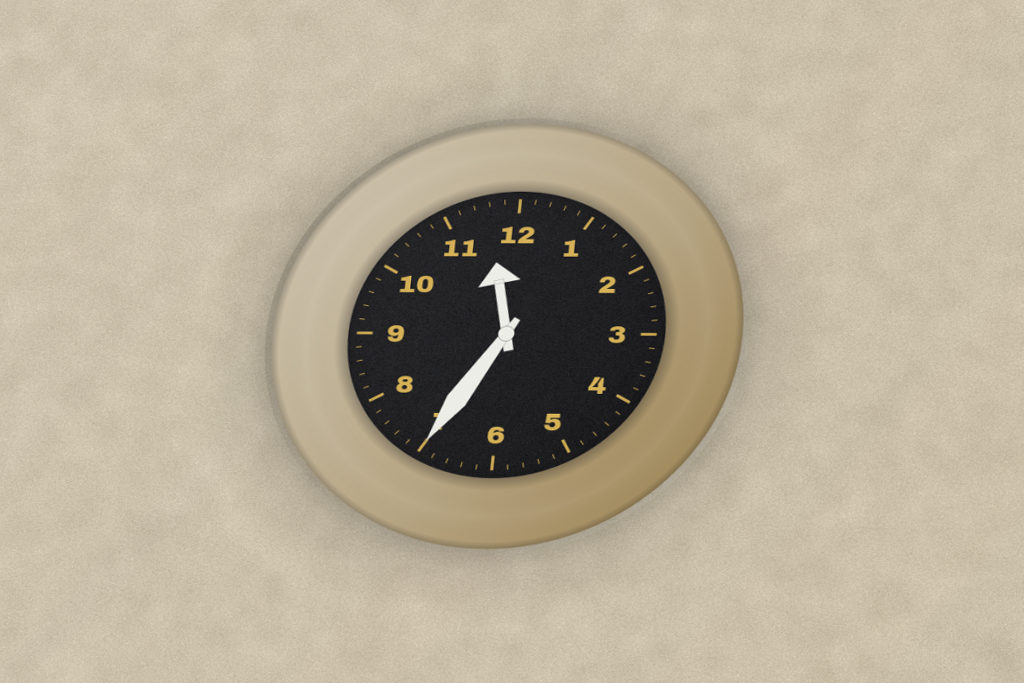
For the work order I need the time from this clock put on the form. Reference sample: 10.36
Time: 11.35
